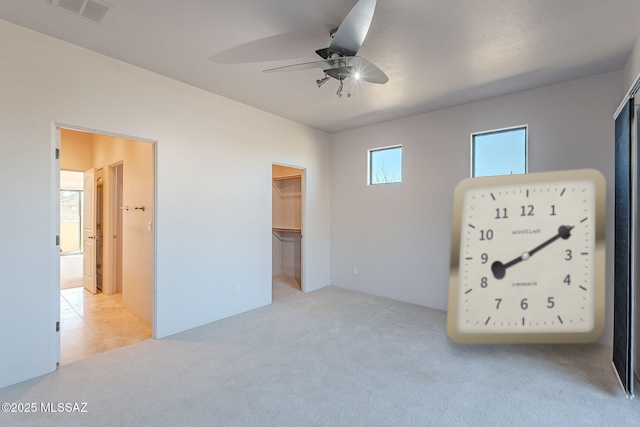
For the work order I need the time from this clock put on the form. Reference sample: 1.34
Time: 8.10
